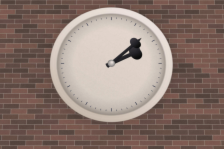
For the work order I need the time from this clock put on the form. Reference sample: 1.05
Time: 2.08
